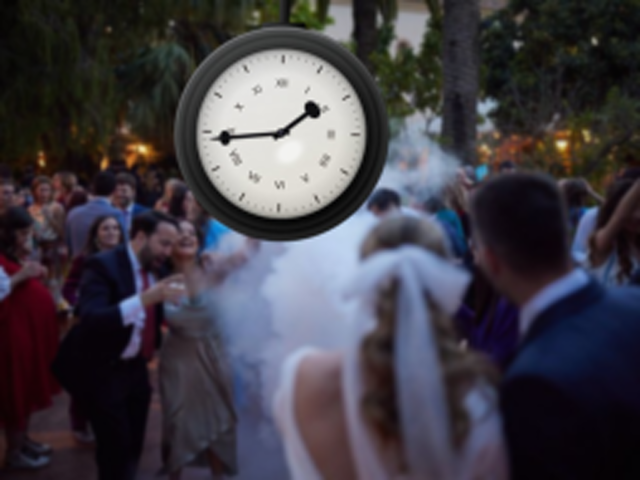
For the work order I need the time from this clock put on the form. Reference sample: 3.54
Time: 1.44
